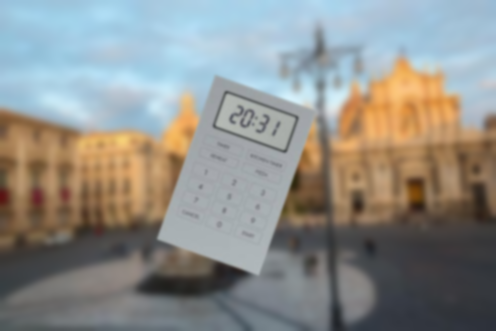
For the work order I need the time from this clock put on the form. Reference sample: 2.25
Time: 20.31
